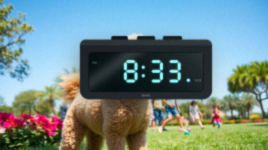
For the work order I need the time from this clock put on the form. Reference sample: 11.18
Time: 8.33
